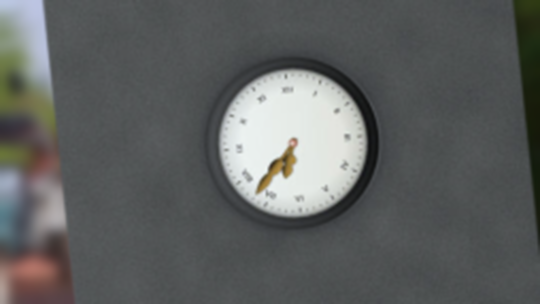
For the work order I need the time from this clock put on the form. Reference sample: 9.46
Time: 6.37
